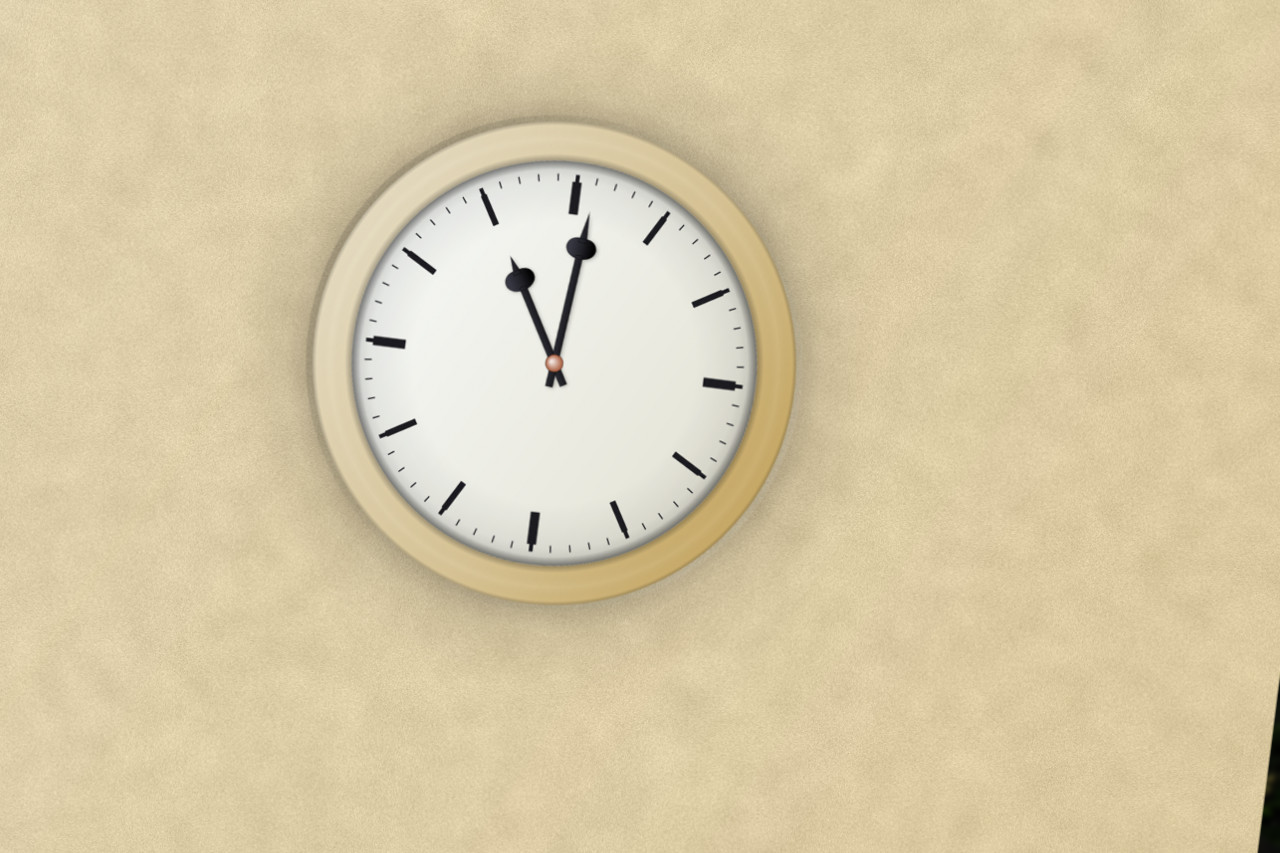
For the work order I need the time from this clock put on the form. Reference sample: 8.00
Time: 11.01
